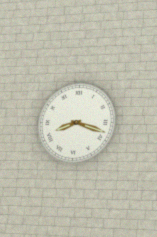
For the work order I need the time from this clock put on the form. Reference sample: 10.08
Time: 8.18
